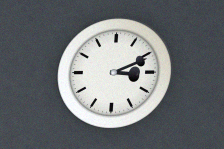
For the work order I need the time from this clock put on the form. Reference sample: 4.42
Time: 3.11
